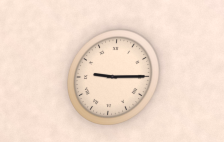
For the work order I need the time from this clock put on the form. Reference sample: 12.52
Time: 9.15
